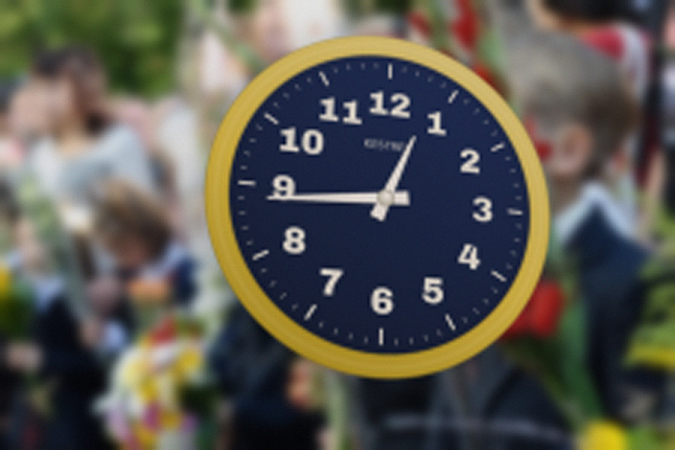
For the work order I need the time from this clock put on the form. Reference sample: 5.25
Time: 12.44
